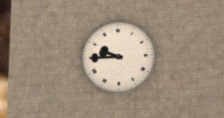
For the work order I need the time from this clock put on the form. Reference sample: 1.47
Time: 9.45
